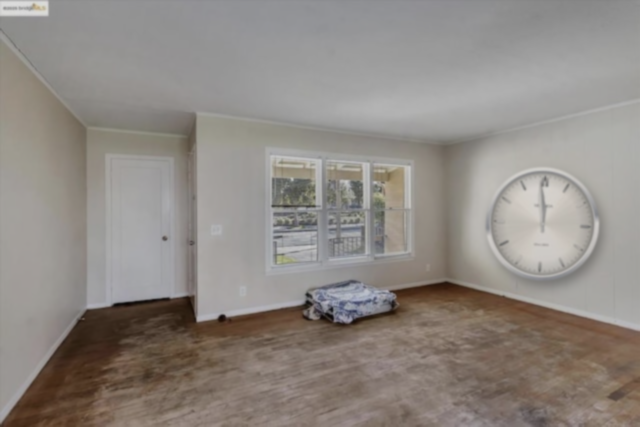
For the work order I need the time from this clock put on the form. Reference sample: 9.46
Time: 11.59
